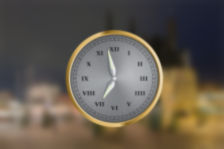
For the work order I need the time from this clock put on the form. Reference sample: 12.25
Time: 6.58
